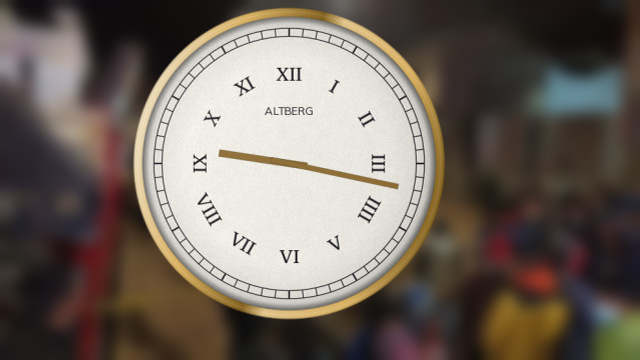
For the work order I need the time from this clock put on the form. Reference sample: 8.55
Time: 9.17
